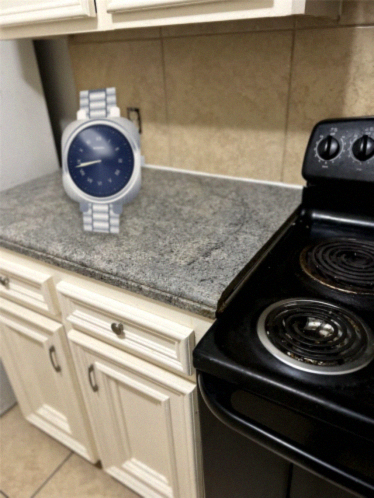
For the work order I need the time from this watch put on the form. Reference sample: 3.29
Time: 8.43
